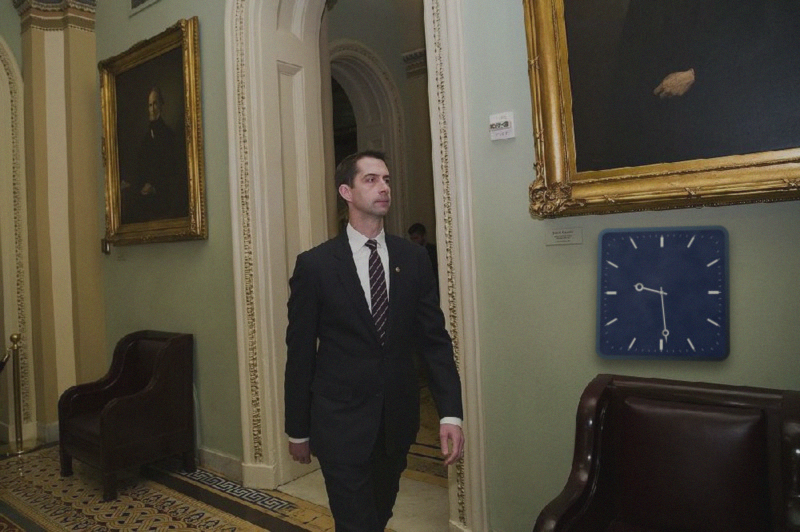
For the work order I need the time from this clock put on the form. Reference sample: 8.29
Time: 9.29
